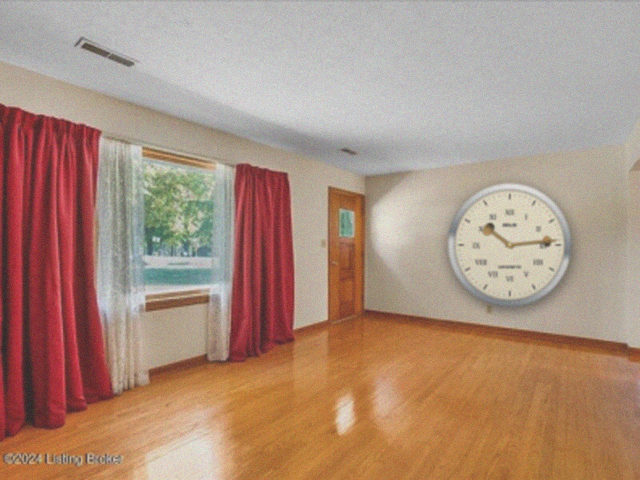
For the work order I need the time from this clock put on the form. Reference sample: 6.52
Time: 10.14
